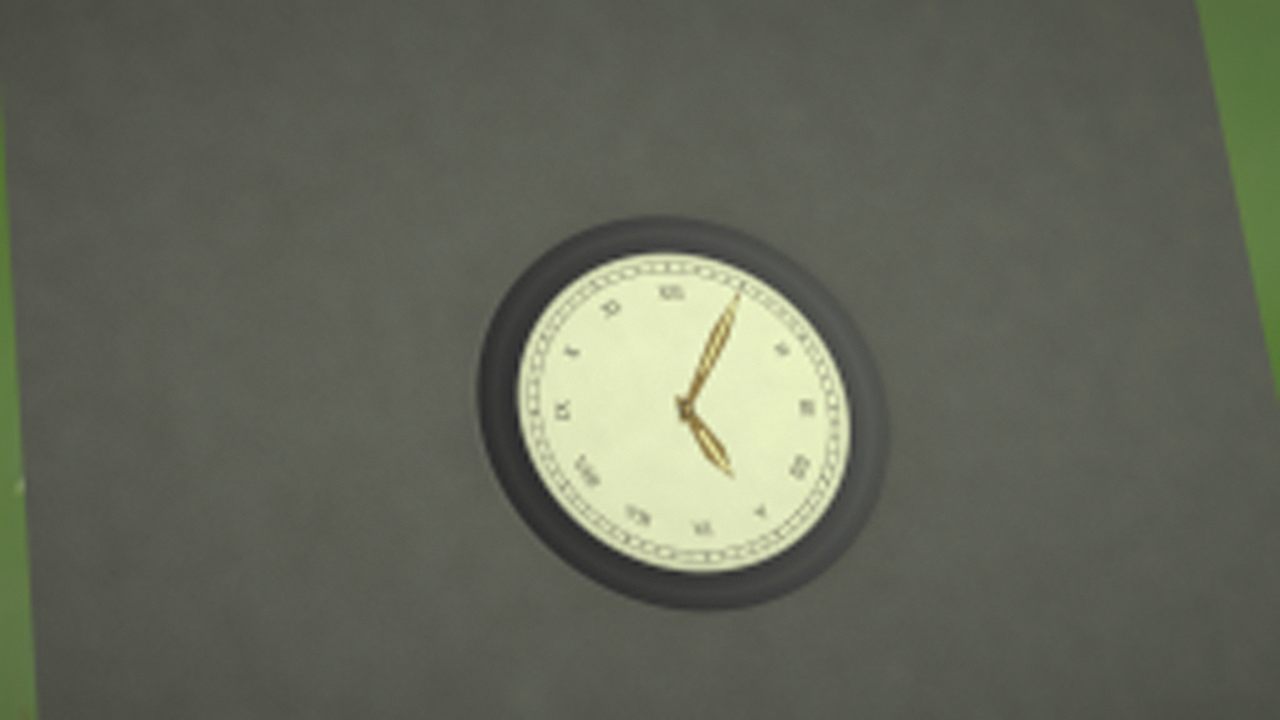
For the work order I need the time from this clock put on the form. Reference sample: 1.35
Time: 5.05
